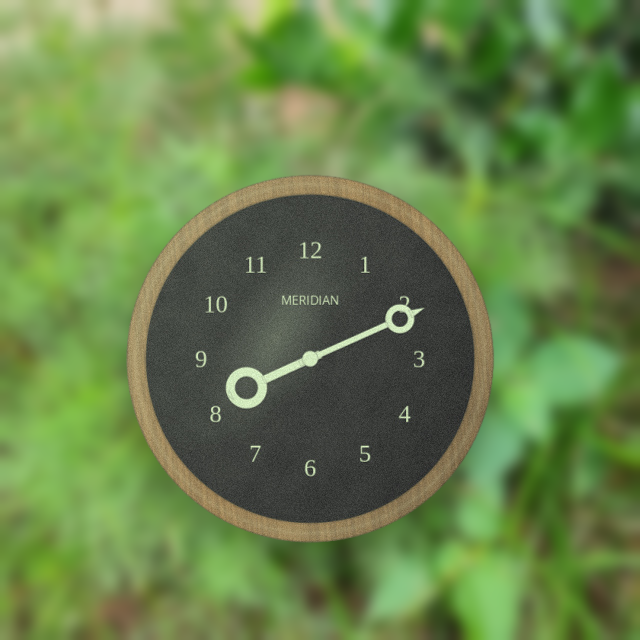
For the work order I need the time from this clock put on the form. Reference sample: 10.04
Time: 8.11
